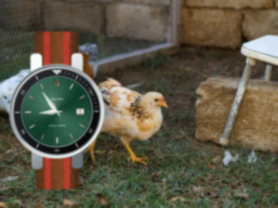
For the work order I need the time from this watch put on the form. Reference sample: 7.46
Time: 8.54
